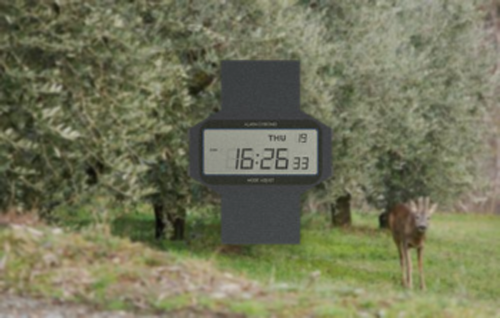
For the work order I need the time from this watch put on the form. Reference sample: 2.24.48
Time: 16.26.33
